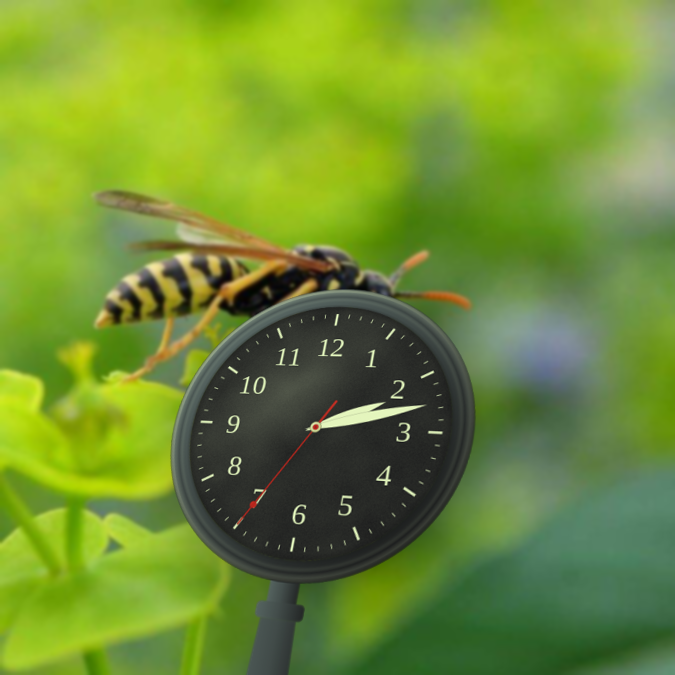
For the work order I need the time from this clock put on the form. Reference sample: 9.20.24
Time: 2.12.35
